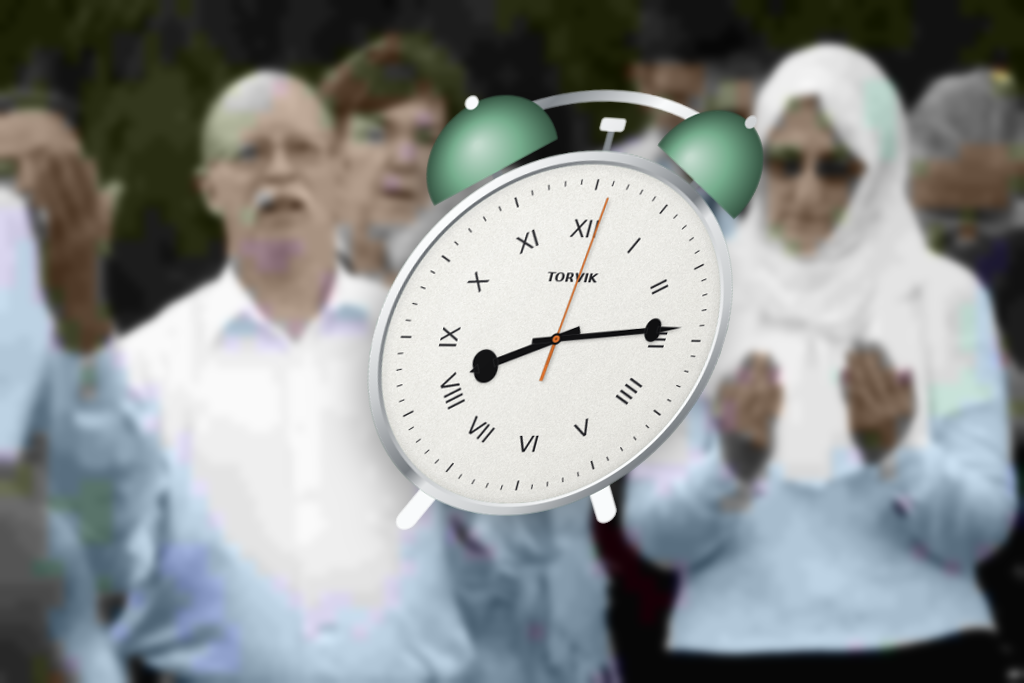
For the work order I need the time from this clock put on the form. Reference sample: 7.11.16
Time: 8.14.01
